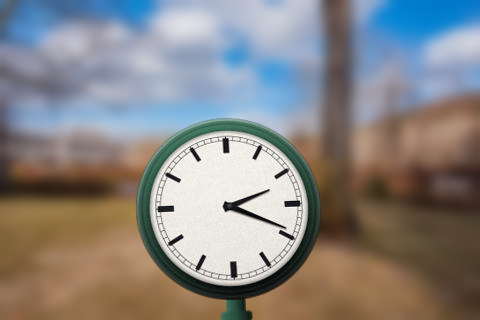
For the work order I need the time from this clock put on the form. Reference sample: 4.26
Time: 2.19
